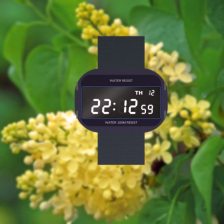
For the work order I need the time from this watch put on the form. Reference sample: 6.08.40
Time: 22.12.59
